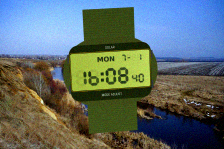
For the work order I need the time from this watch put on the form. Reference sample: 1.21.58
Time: 16.08.40
